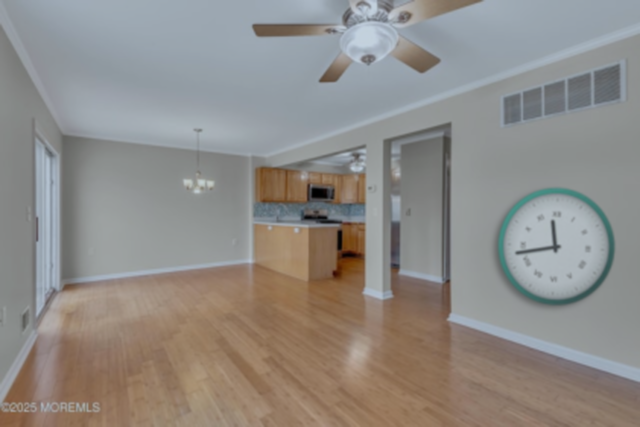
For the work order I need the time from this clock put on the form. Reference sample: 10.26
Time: 11.43
